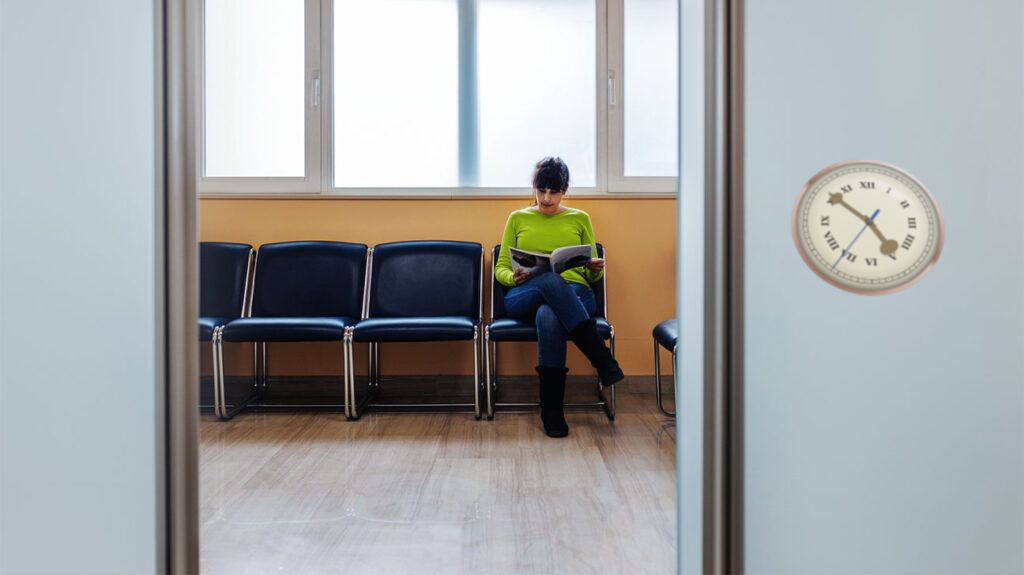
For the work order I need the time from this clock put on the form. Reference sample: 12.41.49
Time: 4.51.36
